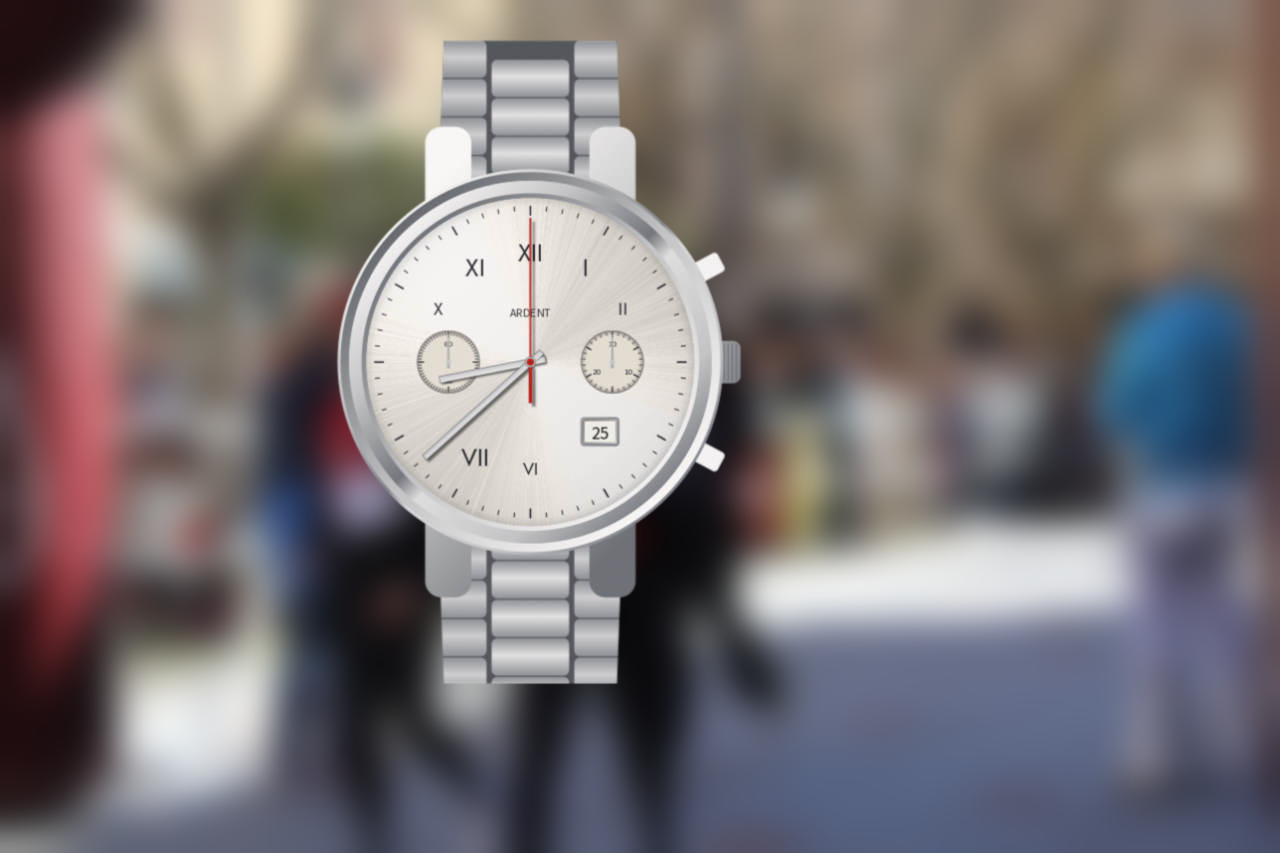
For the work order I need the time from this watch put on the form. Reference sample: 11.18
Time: 8.38
